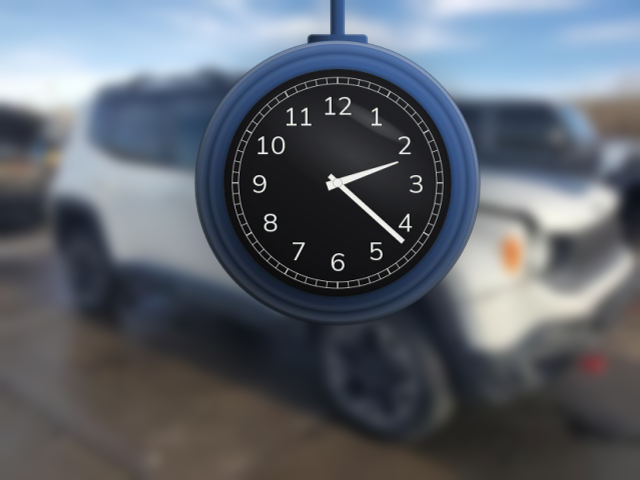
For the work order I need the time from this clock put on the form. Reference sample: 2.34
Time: 2.22
